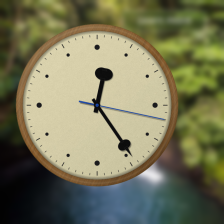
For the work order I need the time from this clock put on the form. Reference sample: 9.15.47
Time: 12.24.17
